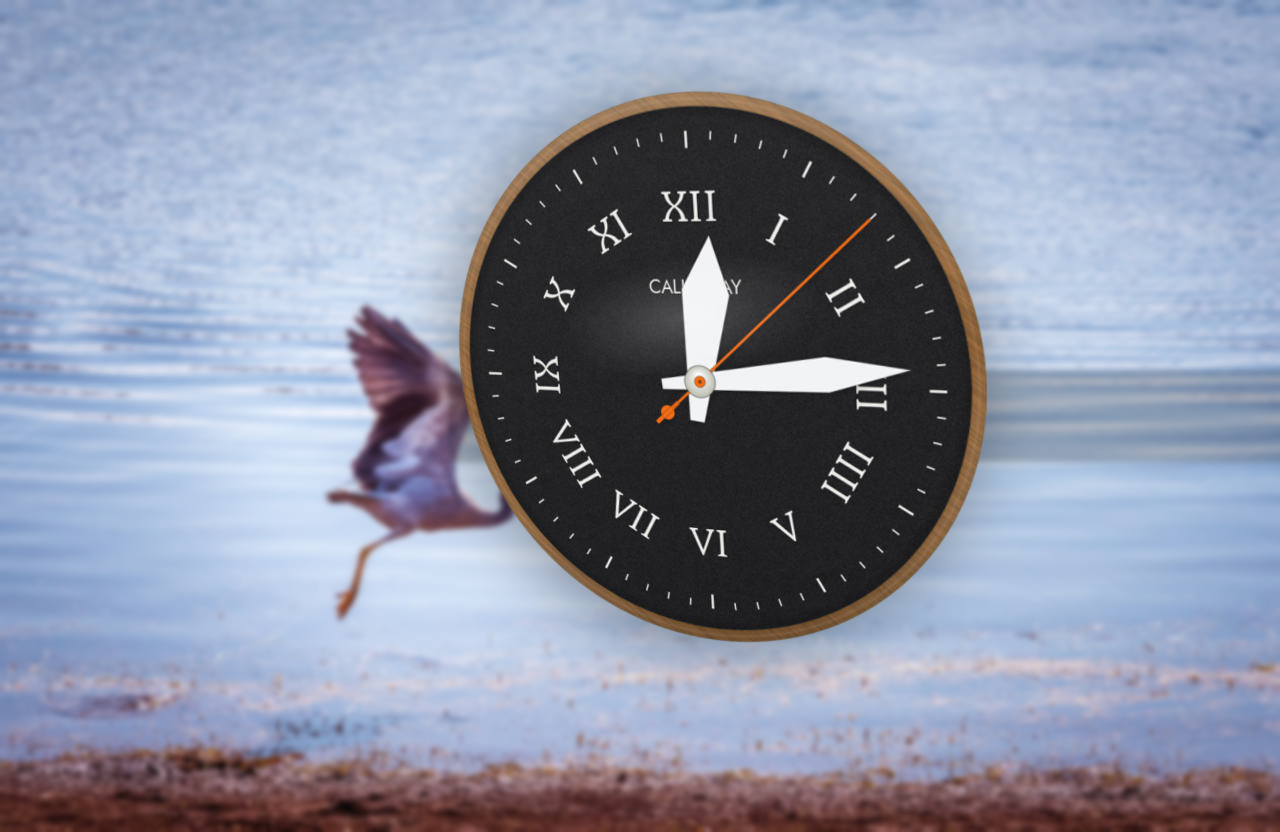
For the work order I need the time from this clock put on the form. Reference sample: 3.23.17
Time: 12.14.08
